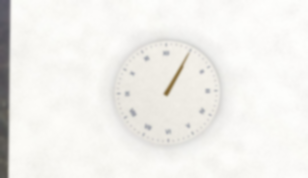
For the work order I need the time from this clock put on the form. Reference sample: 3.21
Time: 1.05
